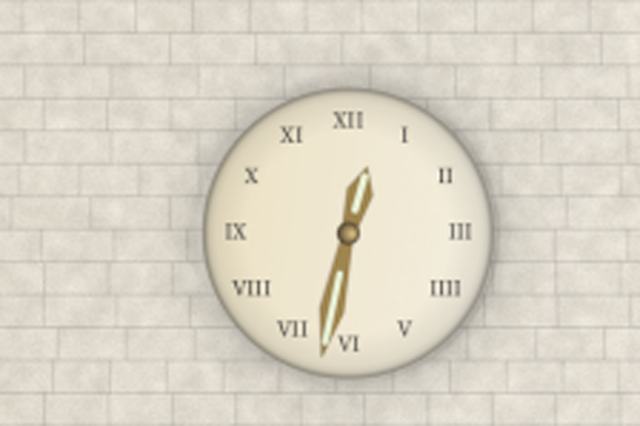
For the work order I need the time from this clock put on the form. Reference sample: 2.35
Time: 12.32
